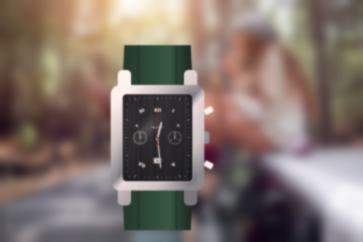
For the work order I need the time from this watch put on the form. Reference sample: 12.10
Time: 12.29
